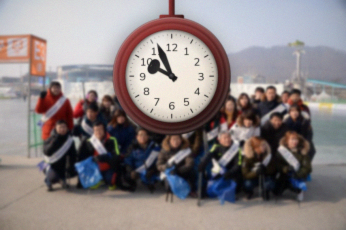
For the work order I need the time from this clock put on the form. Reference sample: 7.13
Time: 9.56
